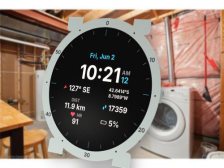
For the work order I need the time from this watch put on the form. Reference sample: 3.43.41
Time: 10.21.12
